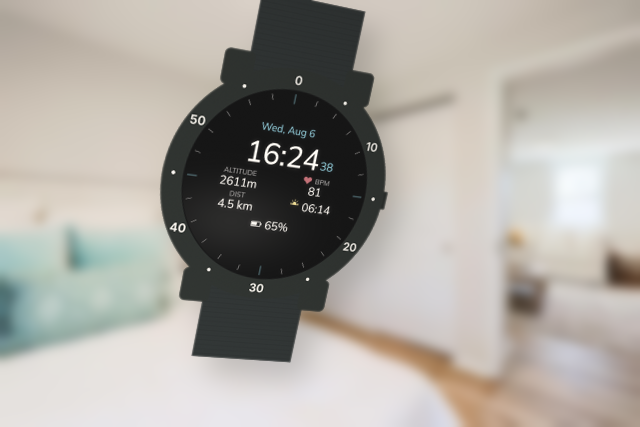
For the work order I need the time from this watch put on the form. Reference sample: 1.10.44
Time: 16.24.38
